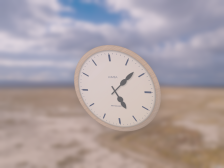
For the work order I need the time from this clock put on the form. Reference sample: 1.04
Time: 5.08
